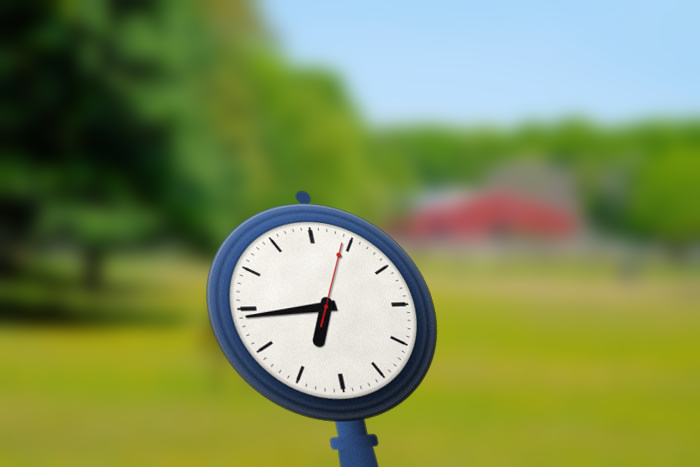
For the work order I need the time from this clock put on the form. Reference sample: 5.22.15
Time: 6.44.04
